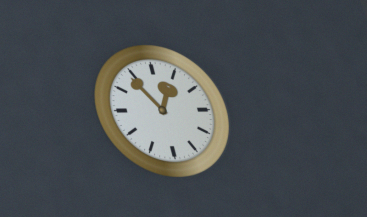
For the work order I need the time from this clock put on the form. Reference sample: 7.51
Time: 12.54
